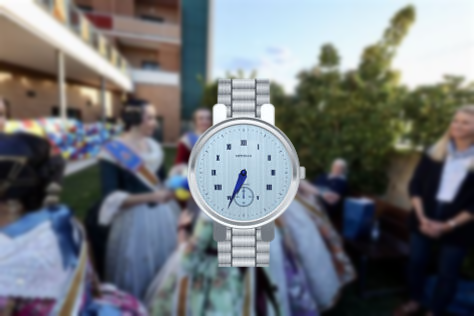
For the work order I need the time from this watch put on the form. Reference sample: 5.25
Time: 6.34
